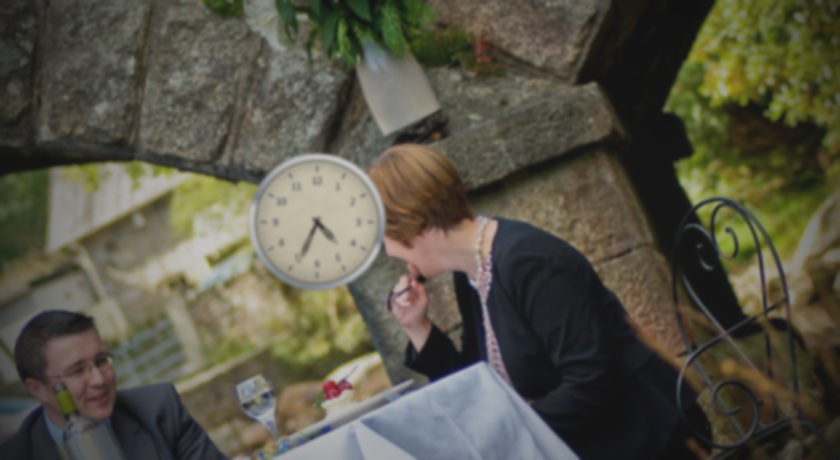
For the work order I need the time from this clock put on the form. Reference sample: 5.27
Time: 4.34
